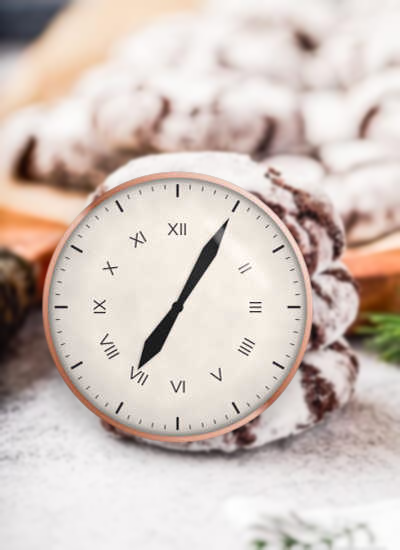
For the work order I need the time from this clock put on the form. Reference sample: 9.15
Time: 7.05
